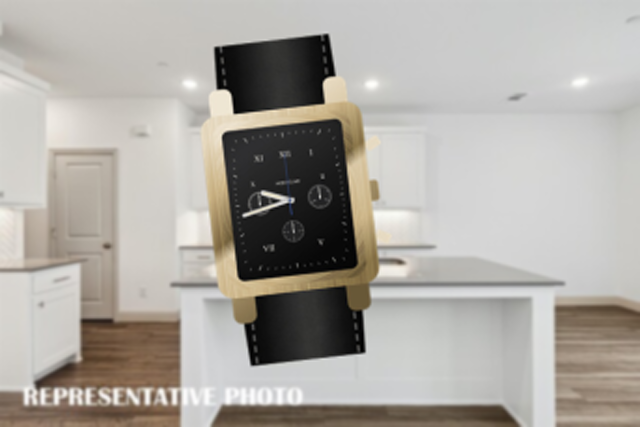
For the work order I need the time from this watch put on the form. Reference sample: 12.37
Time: 9.43
